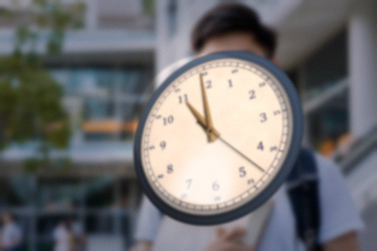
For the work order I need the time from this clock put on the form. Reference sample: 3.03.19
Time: 10.59.23
